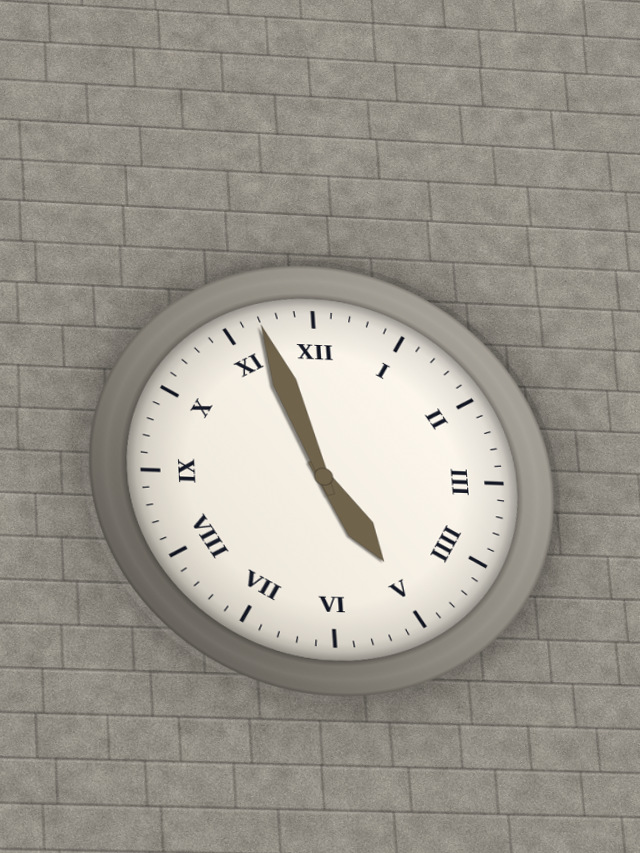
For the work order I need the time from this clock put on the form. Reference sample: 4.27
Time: 4.57
